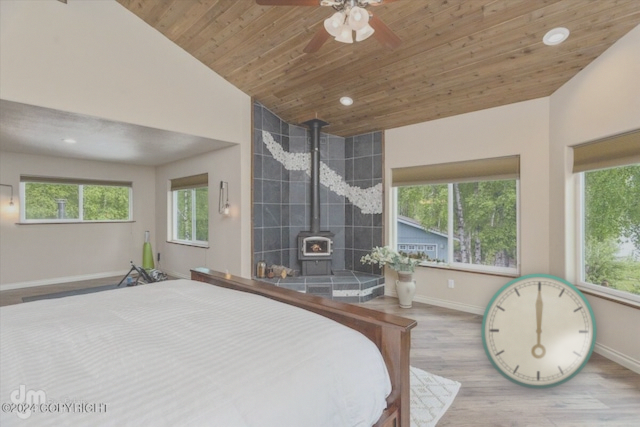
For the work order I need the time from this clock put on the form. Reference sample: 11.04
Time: 6.00
